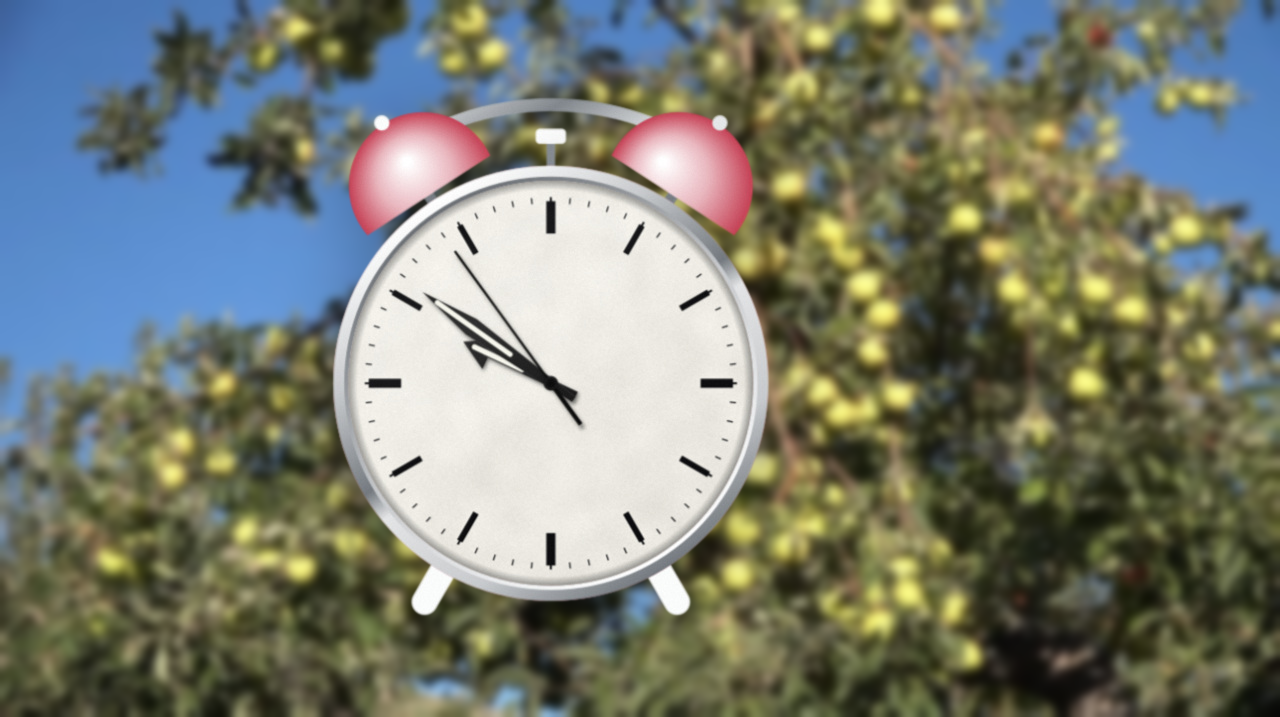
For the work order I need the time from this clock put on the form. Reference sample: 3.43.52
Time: 9.50.54
